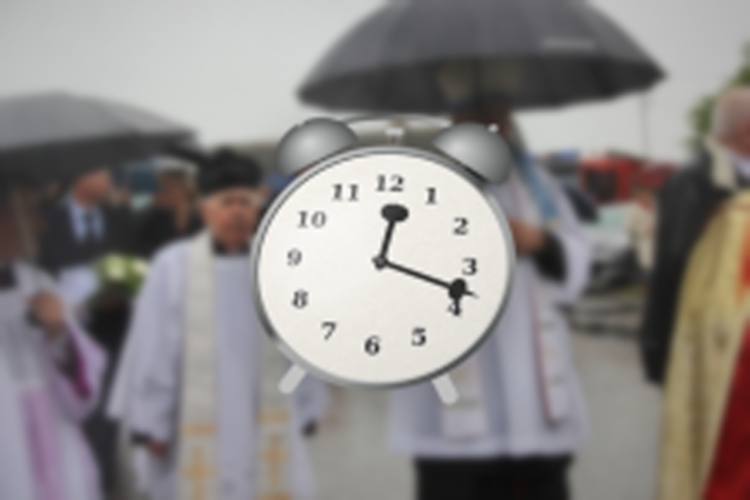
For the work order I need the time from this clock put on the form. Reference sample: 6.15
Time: 12.18
